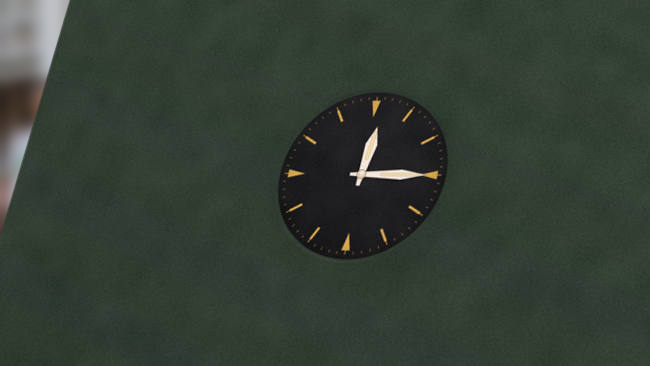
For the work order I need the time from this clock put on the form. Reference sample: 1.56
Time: 12.15
